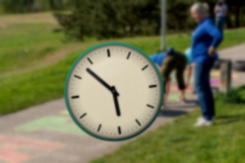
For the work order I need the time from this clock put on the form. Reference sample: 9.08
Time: 5.53
